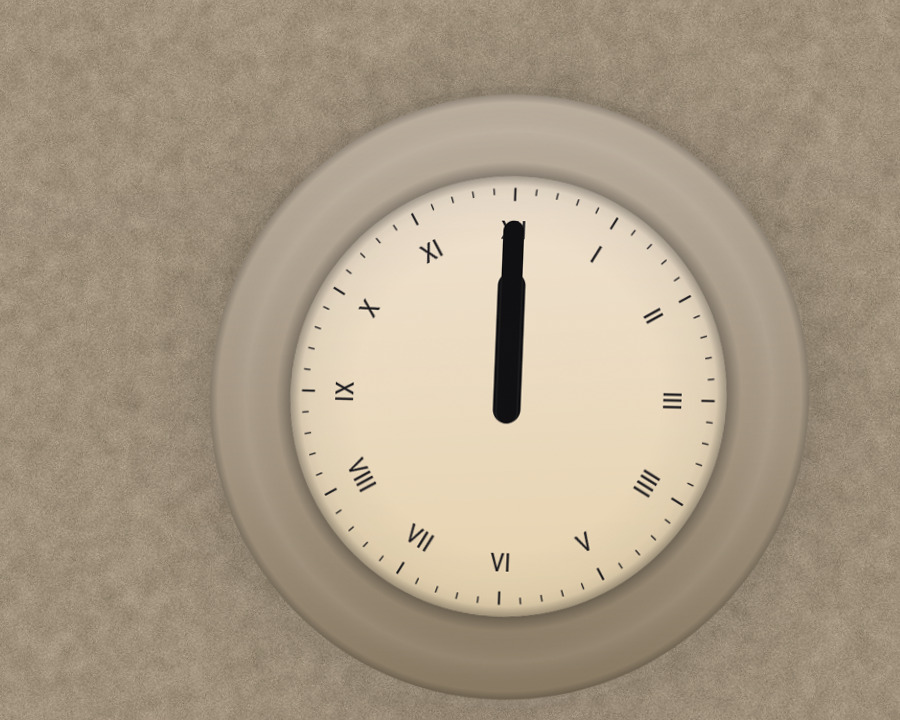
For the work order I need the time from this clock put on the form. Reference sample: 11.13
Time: 12.00
